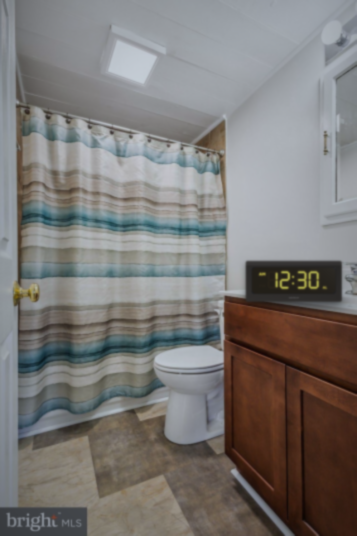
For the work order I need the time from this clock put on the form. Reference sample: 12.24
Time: 12.30
